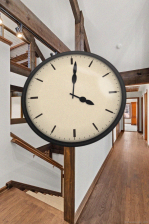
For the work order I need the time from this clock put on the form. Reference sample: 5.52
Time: 4.01
